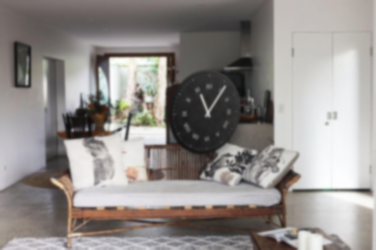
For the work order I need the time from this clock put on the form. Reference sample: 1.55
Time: 11.06
